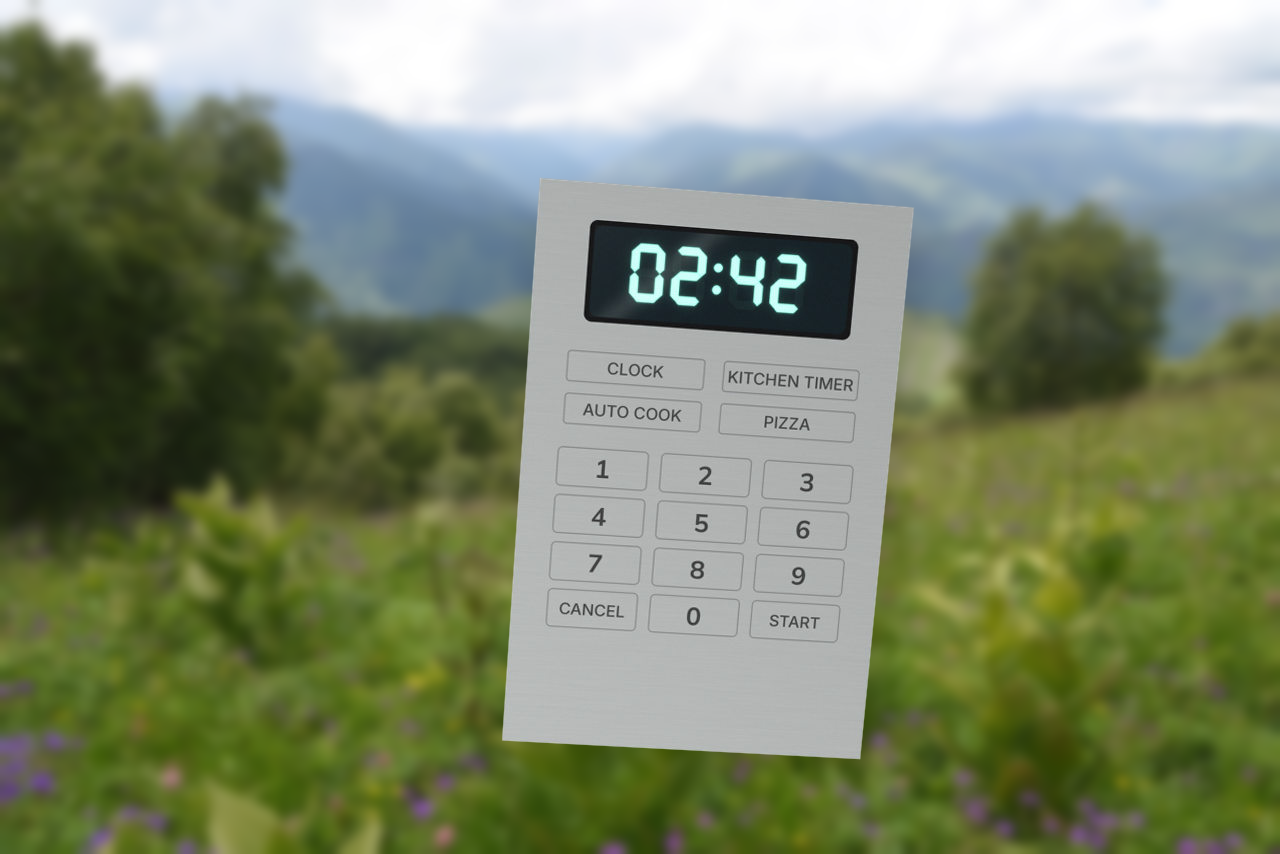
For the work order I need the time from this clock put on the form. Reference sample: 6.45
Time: 2.42
